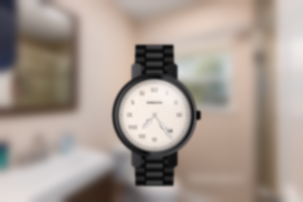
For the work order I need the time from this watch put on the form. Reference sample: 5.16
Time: 7.24
